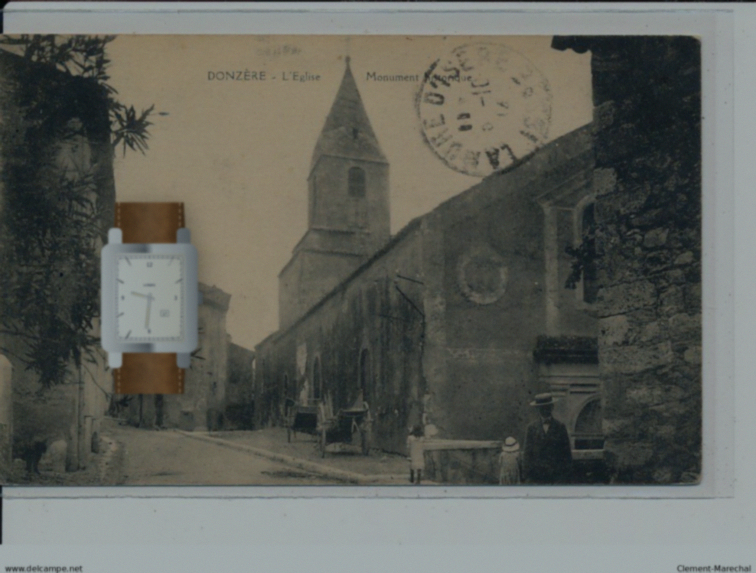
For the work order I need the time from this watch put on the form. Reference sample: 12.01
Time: 9.31
